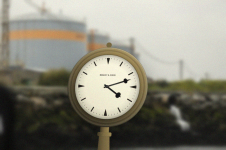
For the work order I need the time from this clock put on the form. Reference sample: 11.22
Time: 4.12
